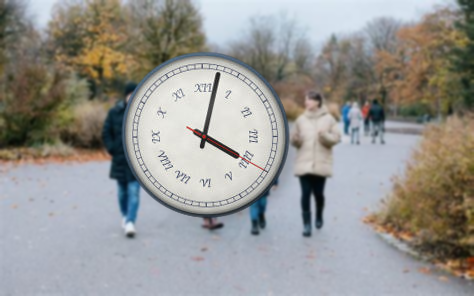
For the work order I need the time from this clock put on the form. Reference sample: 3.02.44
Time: 4.02.20
